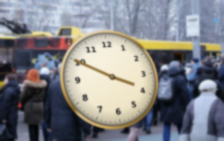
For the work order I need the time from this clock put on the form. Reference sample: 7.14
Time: 3.50
